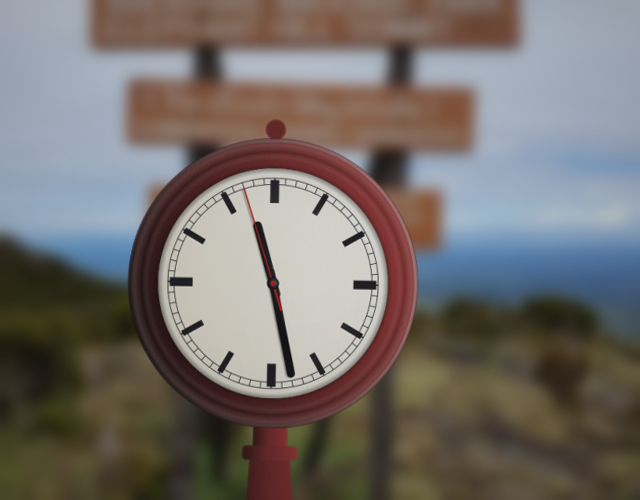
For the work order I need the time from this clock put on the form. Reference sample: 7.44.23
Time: 11.27.57
